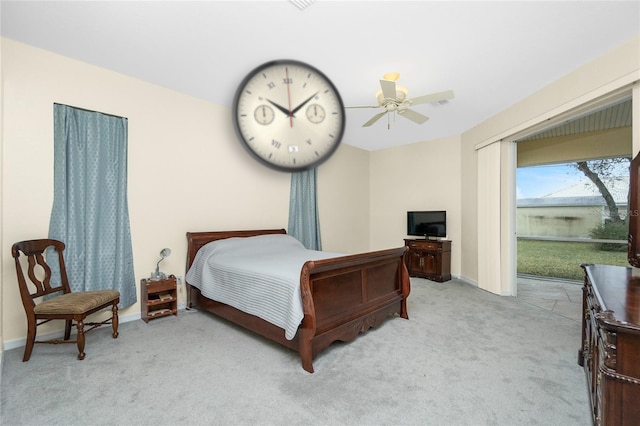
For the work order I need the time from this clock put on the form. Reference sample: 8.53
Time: 10.09
